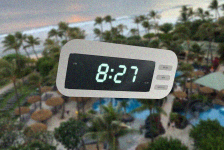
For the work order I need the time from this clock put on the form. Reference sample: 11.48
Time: 8.27
